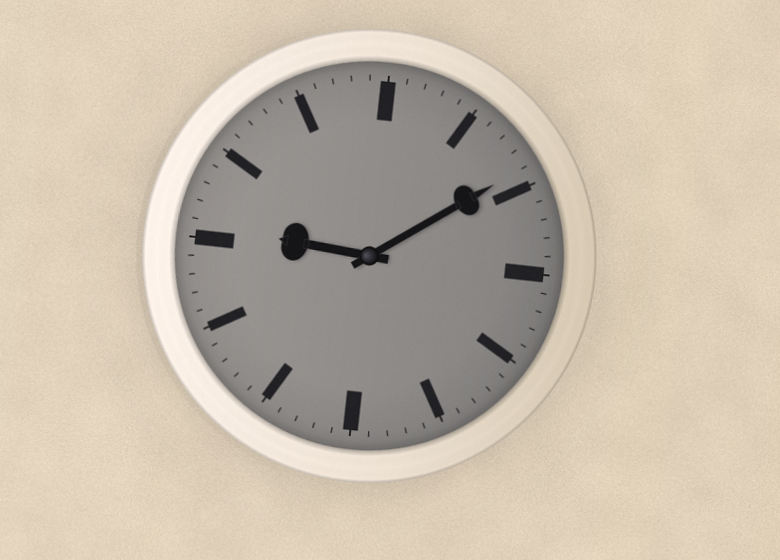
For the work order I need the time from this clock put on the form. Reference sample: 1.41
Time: 9.09
